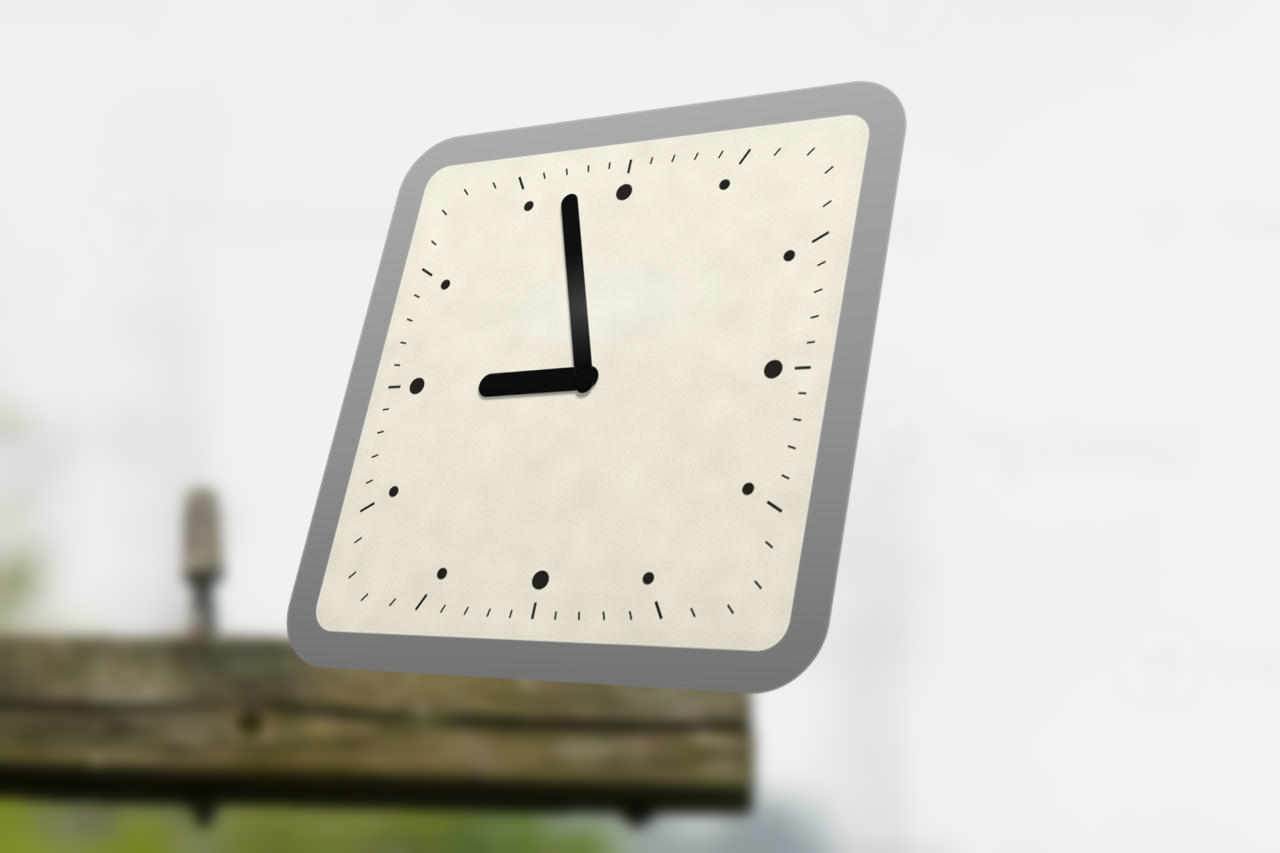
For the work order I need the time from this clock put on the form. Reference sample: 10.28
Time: 8.57
